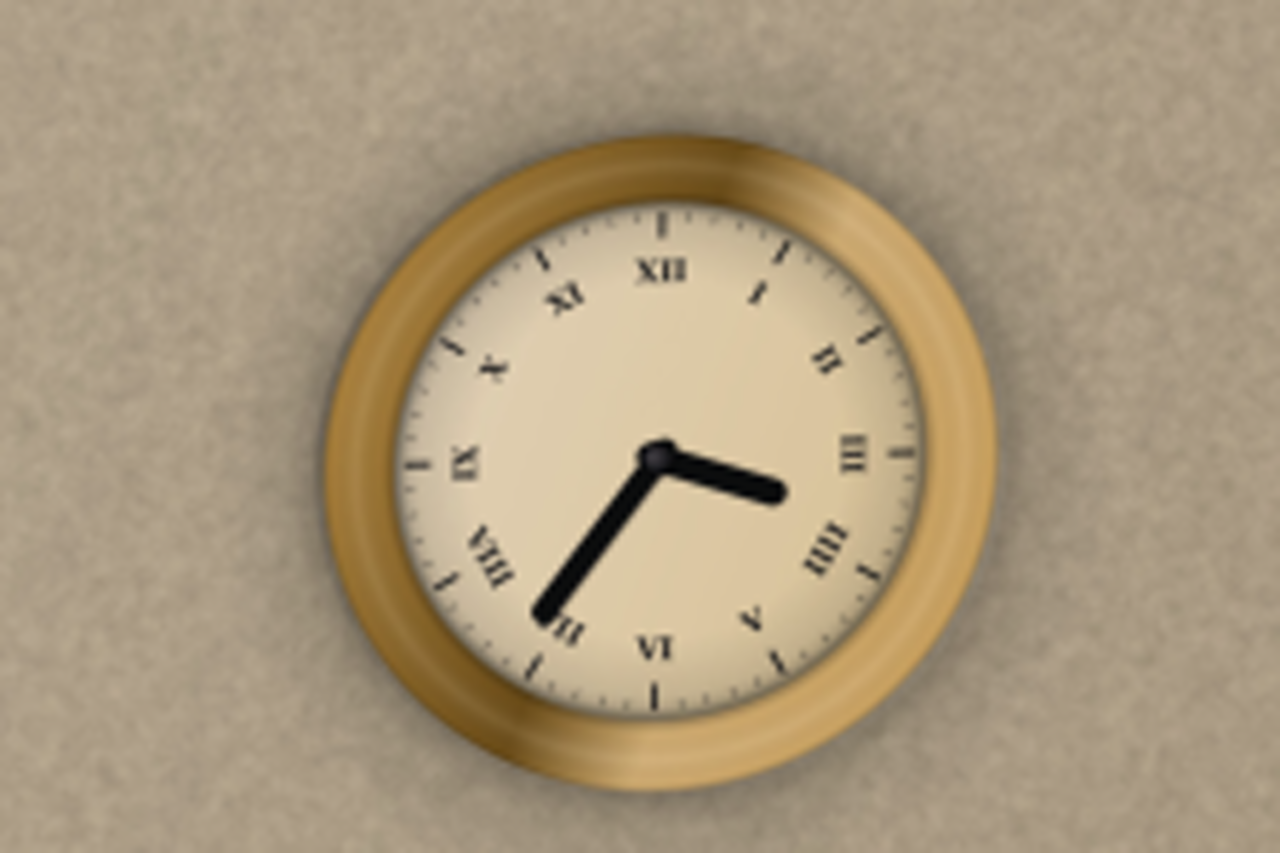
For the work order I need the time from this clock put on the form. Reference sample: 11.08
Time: 3.36
